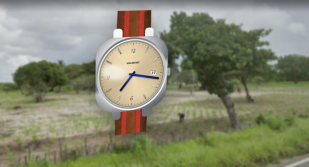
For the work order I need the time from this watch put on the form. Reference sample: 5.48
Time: 7.17
